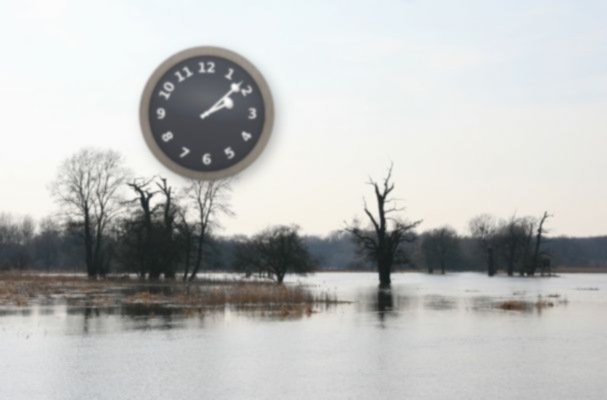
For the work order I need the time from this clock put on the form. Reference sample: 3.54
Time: 2.08
